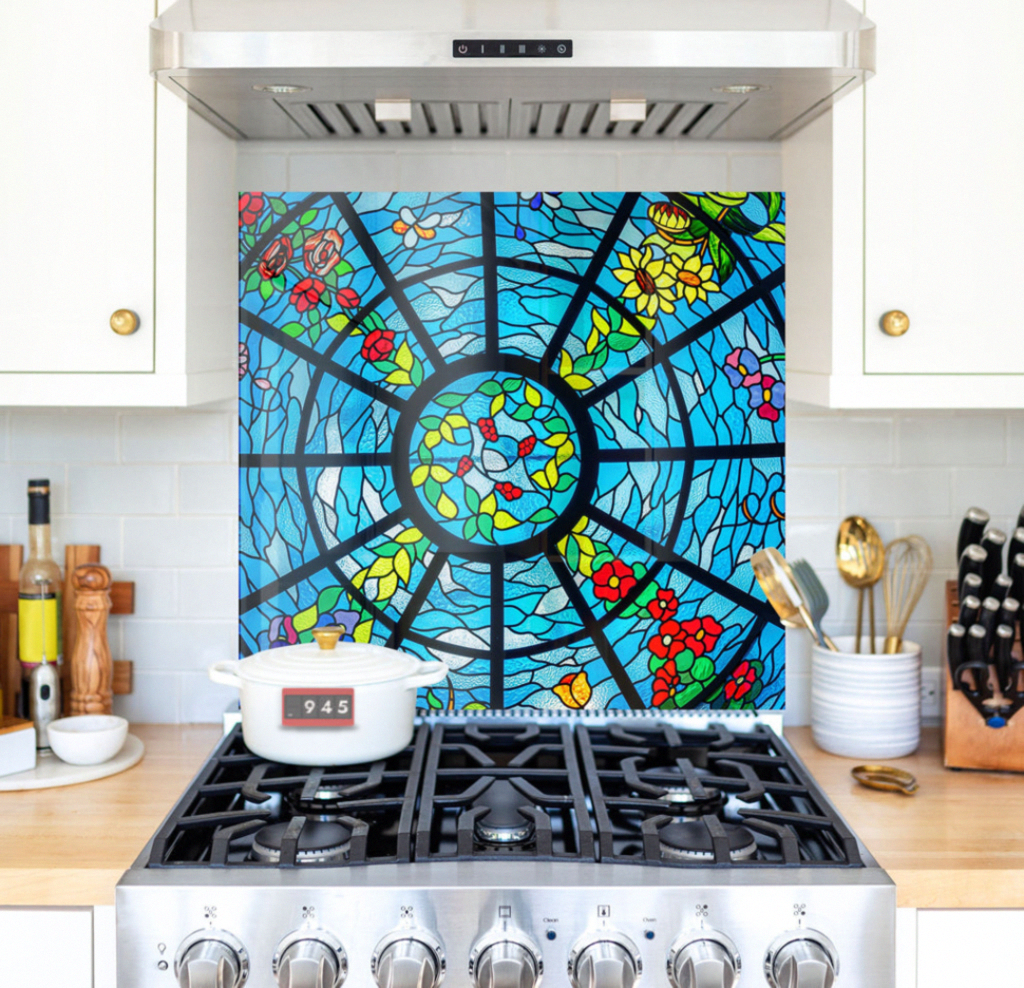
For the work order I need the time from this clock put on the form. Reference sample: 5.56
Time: 9.45
